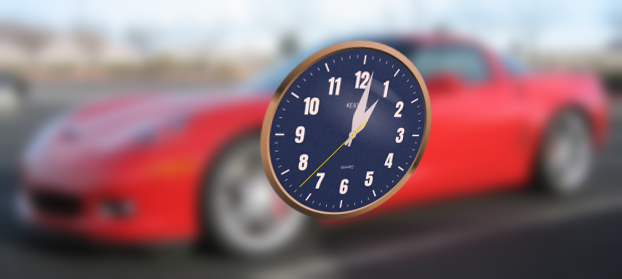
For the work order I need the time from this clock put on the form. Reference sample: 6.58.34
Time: 1.01.37
